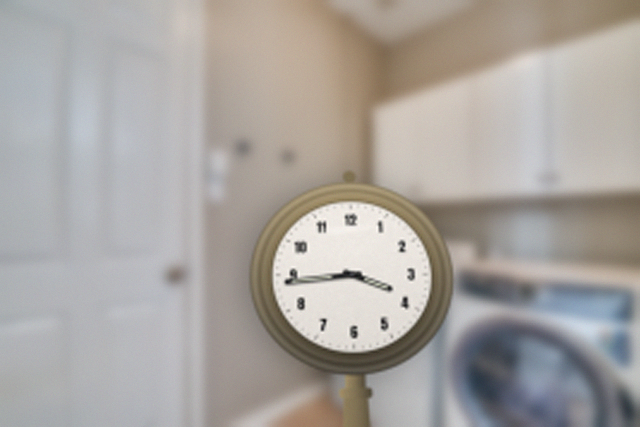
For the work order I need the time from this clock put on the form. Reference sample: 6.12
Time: 3.44
